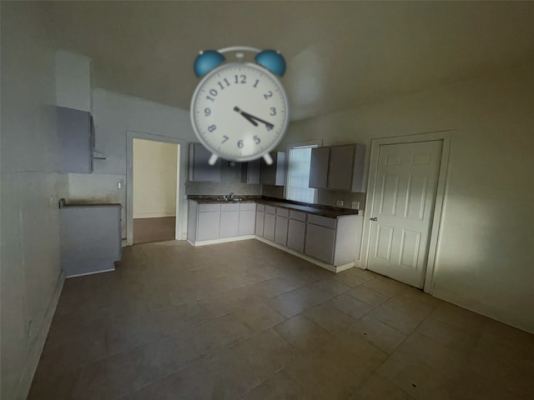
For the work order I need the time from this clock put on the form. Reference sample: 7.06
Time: 4.19
